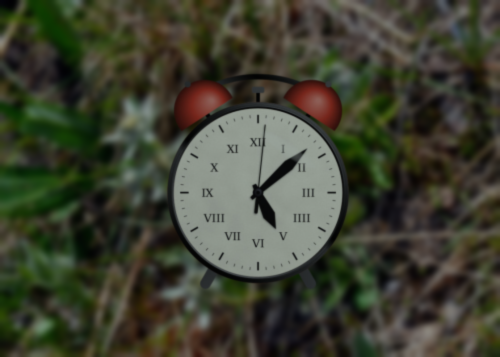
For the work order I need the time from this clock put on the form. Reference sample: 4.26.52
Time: 5.08.01
